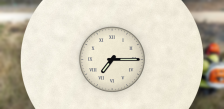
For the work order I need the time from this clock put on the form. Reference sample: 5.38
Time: 7.15
